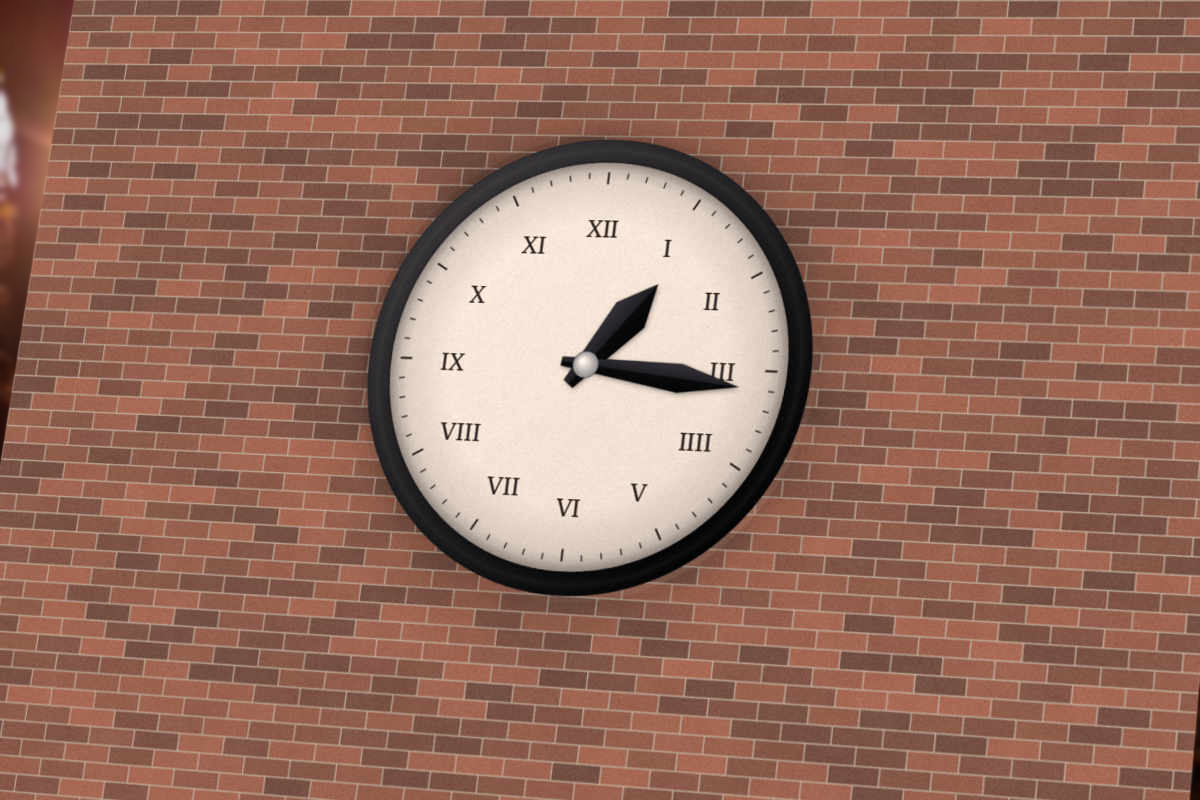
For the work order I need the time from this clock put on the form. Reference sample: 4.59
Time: 1.16
